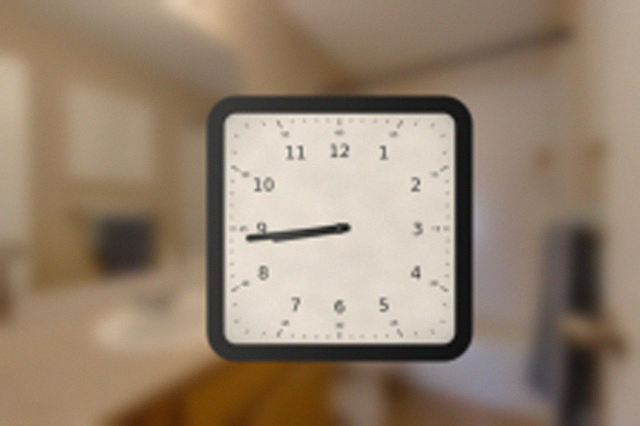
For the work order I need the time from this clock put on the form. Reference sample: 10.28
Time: 8.44
